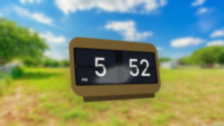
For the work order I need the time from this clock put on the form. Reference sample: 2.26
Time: 5.52
